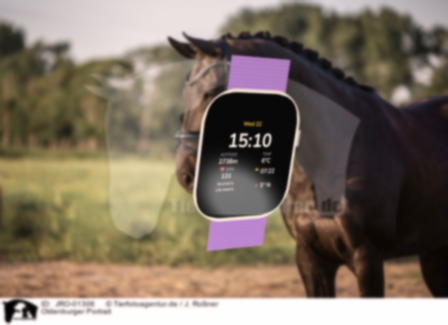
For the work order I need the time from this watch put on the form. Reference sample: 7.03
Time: 15.10
